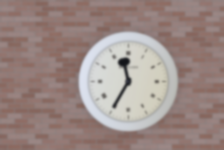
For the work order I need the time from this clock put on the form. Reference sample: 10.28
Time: 11.35
